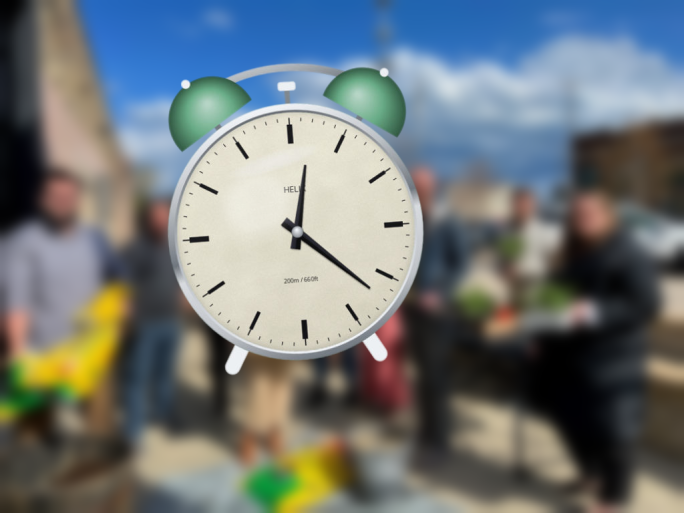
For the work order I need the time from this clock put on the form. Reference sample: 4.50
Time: 12.22
